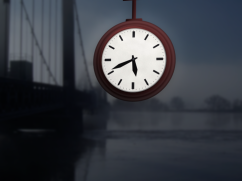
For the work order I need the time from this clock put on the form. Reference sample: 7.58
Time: 5.41
